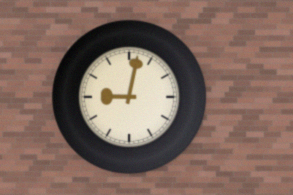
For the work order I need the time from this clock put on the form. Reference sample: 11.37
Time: 9.02
